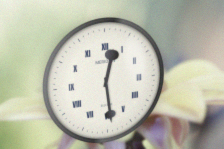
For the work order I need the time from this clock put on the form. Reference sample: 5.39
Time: 12.29
